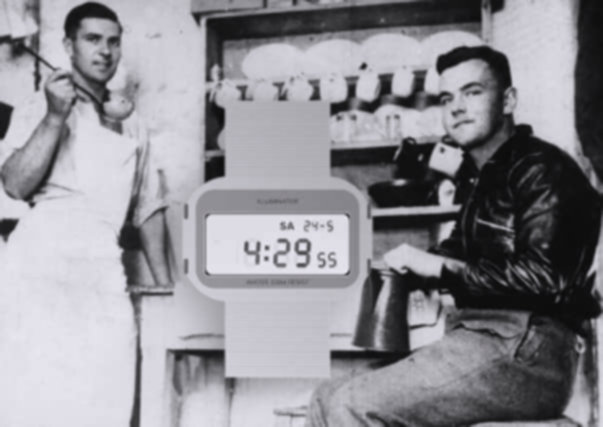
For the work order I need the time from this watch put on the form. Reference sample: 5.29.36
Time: 4.29.55
